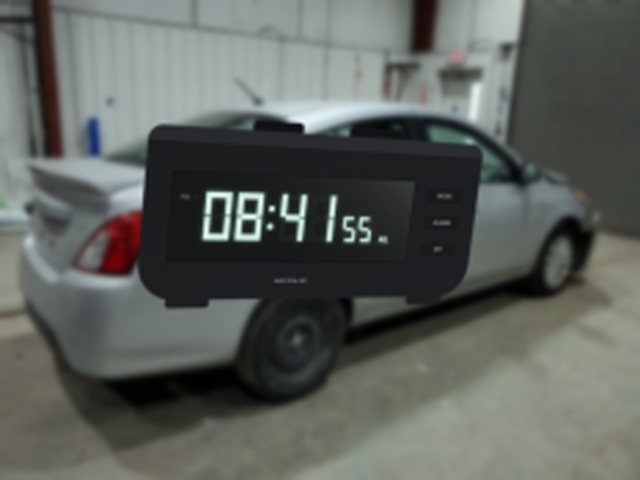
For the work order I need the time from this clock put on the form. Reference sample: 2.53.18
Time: 8.41.55
